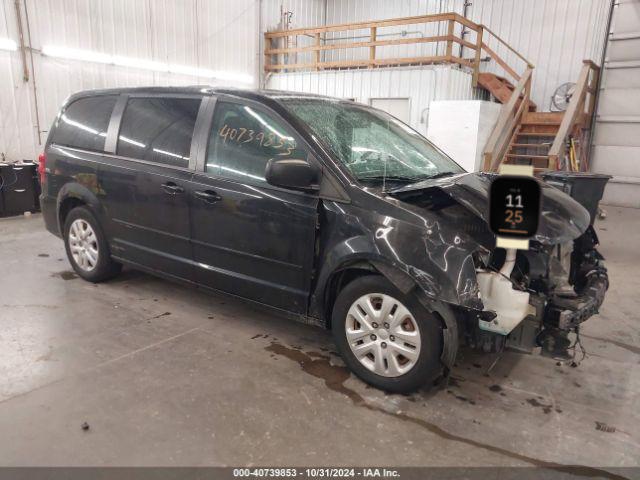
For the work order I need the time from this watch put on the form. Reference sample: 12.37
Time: 11.25
